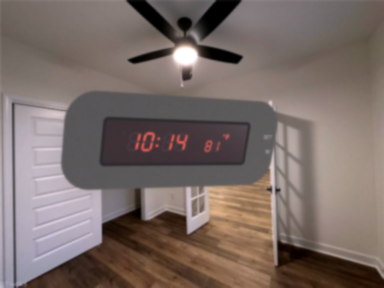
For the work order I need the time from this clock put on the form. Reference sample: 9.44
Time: 10.14
